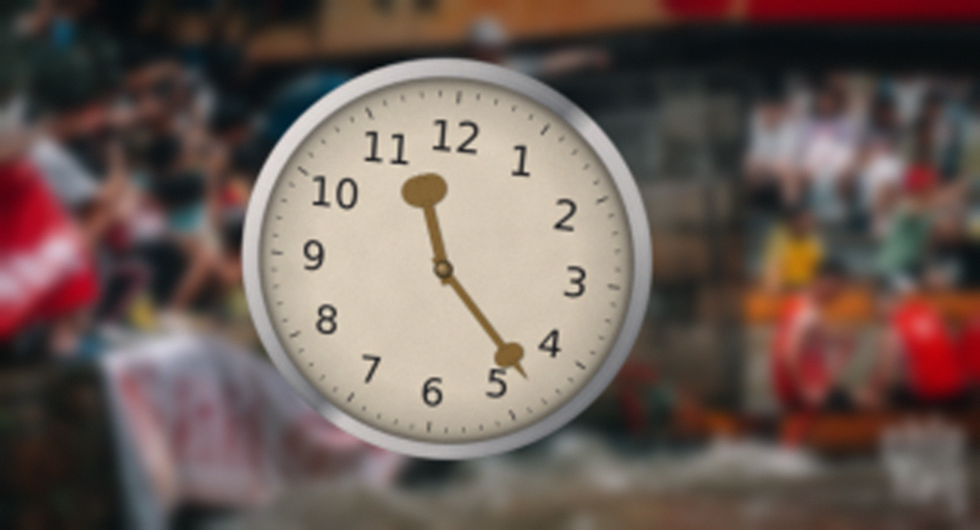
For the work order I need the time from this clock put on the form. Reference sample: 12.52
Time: 11.23
